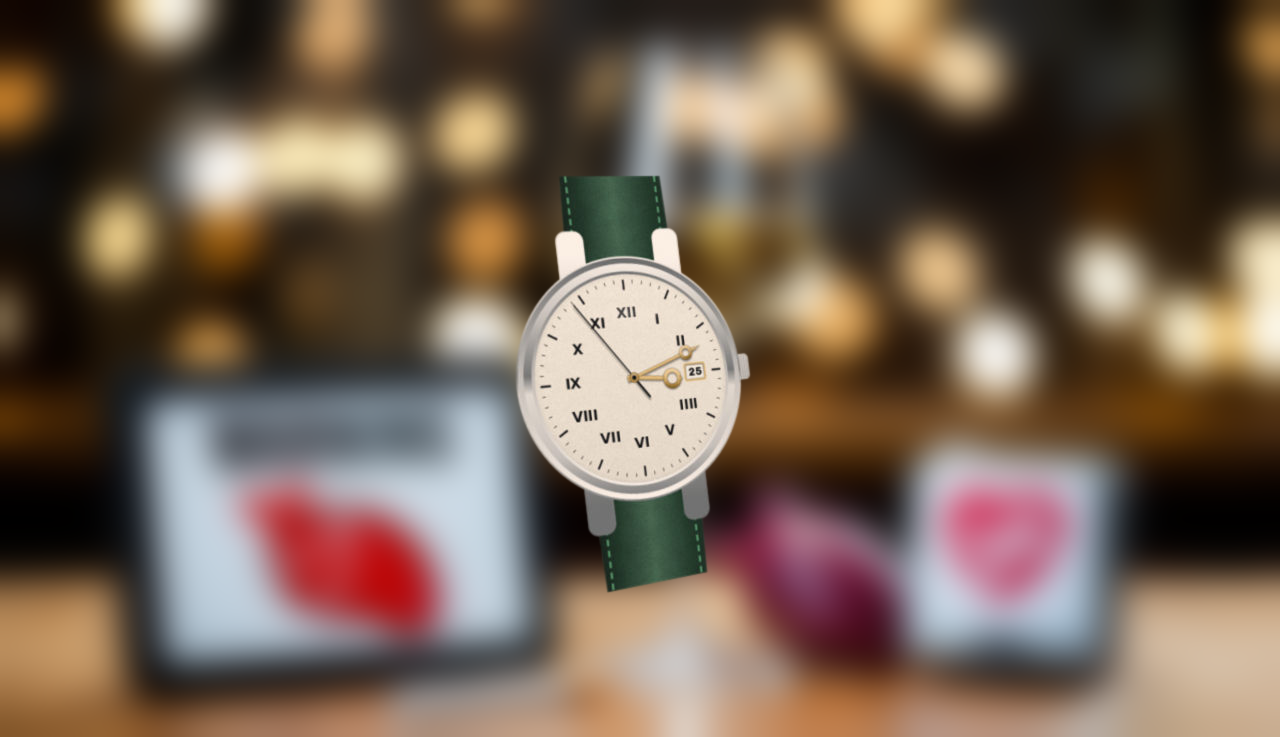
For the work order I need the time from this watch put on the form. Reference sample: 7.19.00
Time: 3.11.54
